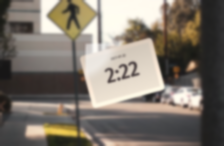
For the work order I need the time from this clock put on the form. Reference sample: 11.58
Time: 2.22
